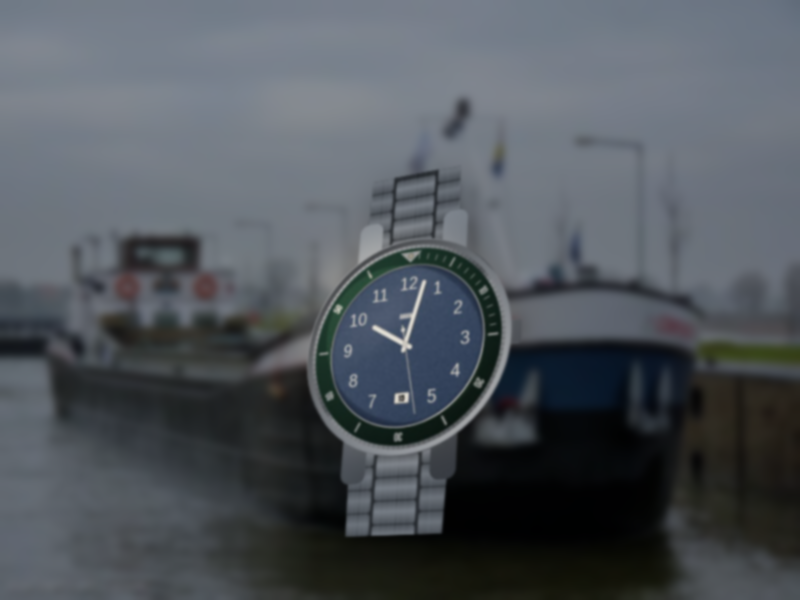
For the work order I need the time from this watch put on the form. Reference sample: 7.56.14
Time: 10.02.28
